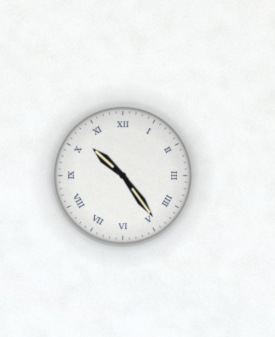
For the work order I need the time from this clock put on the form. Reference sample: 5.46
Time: 10.24
